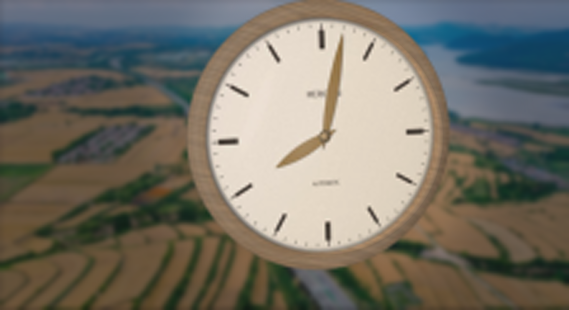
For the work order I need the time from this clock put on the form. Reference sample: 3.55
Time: 8.02
